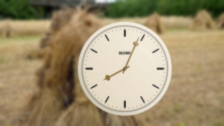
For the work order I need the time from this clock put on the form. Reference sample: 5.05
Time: 8.04
